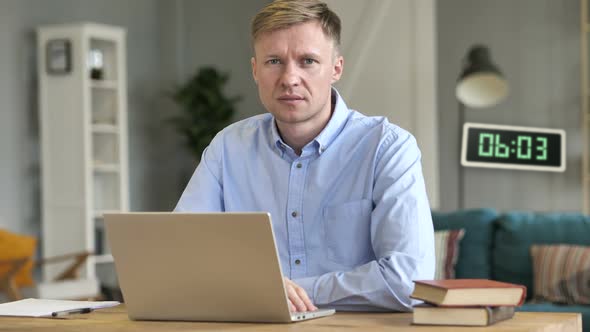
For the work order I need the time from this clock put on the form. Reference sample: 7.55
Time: 6.03
